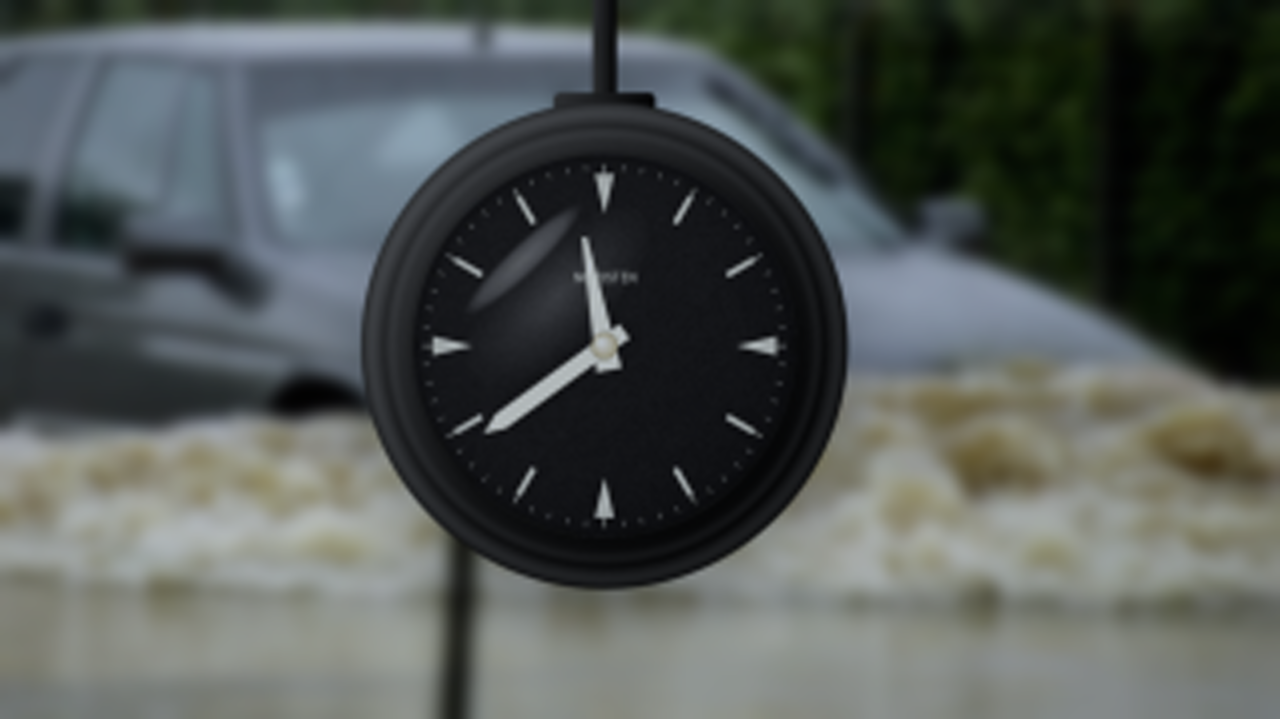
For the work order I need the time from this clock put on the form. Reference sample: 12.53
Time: 11.39
